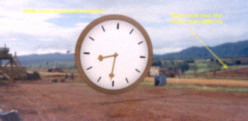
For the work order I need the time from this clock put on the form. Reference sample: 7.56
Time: 8.31
